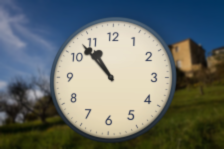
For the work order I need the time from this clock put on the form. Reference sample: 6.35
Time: 10.53
